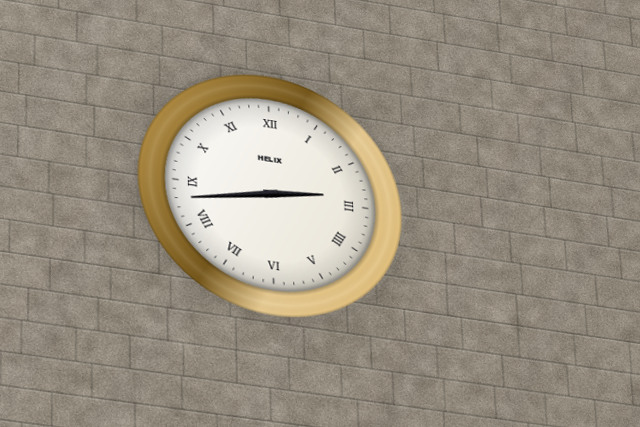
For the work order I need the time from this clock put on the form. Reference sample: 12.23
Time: 2.43
